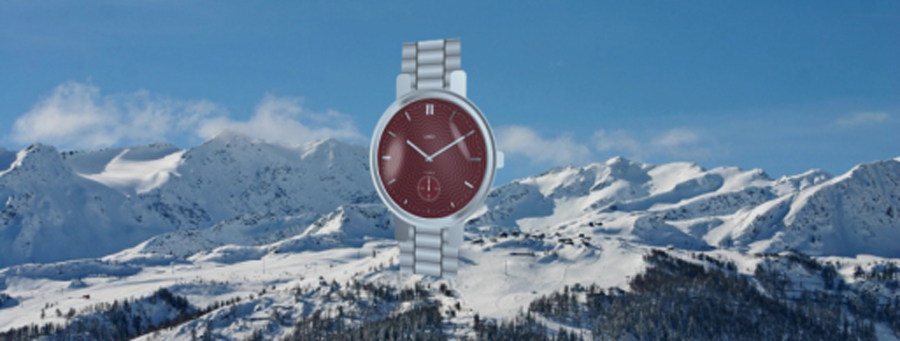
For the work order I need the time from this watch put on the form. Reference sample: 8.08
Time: 10.10
